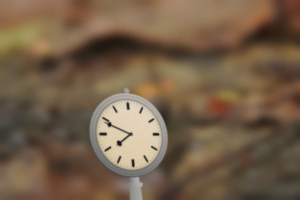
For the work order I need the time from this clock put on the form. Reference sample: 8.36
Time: 7.49
